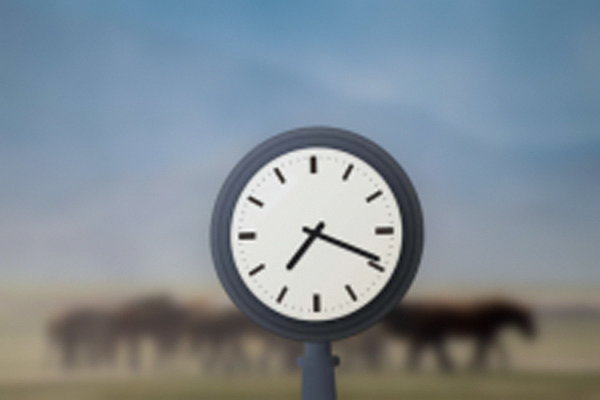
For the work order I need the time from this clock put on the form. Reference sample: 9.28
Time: 7.19
